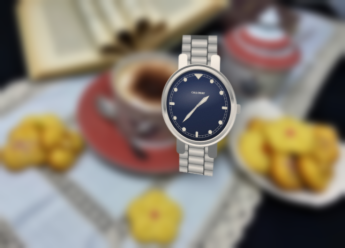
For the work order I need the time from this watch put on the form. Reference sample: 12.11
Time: 1.37
